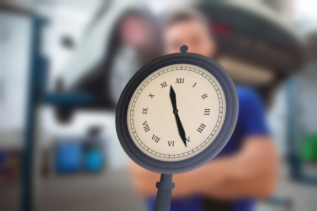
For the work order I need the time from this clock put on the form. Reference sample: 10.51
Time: 11.26
